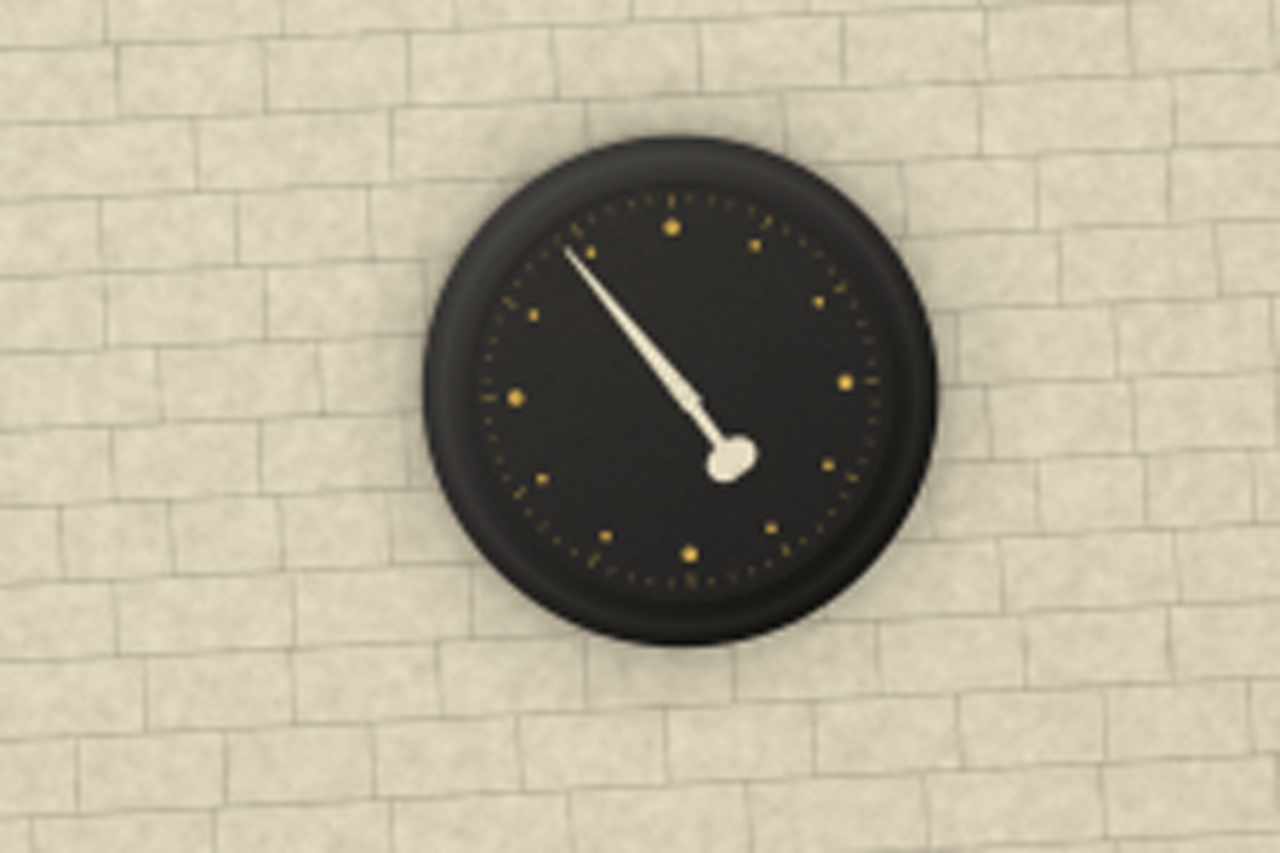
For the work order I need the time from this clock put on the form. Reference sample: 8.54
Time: 4.54
